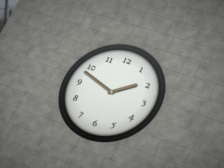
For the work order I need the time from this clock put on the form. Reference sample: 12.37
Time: 1.48
